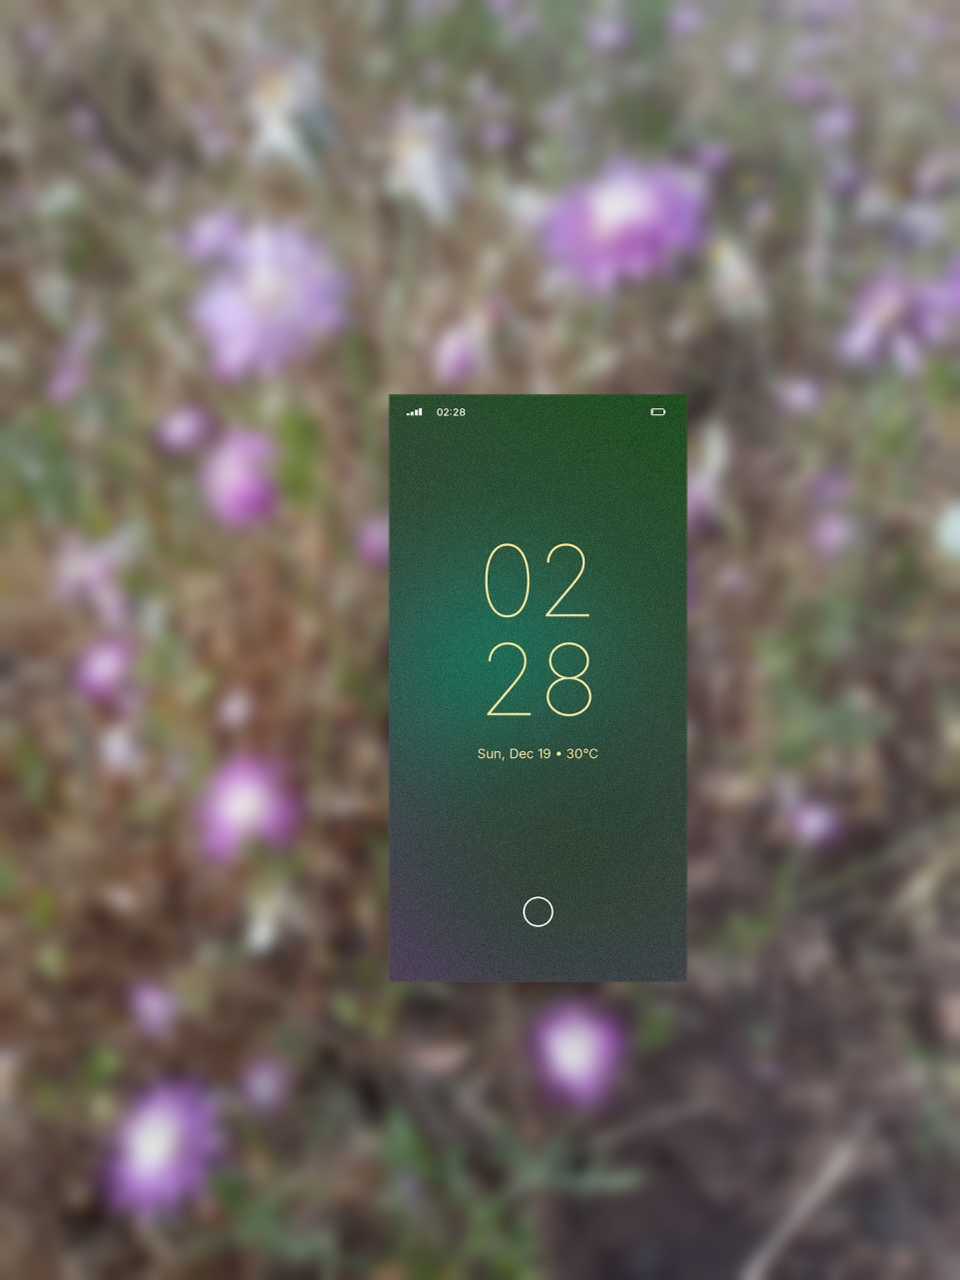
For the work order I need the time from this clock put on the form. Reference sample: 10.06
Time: 2.28
